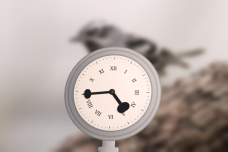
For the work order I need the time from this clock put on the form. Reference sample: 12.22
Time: 4.44
